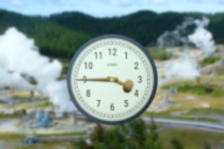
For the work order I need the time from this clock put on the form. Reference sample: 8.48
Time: 3.45
